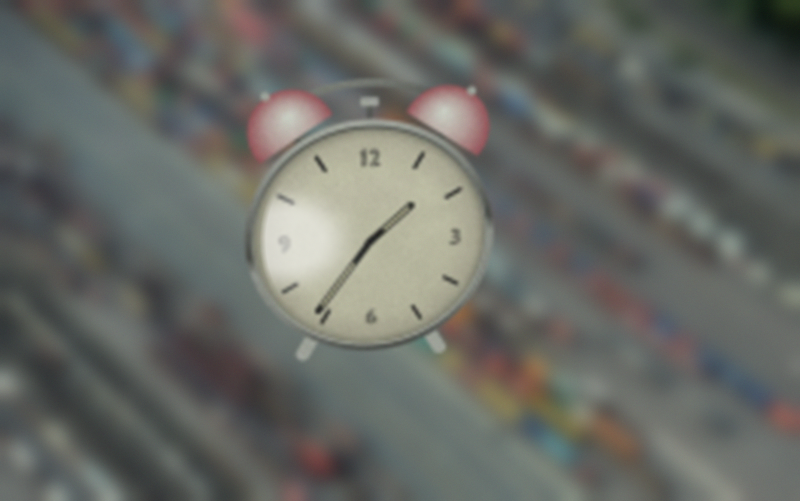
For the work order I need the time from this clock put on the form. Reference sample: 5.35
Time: 1.36
